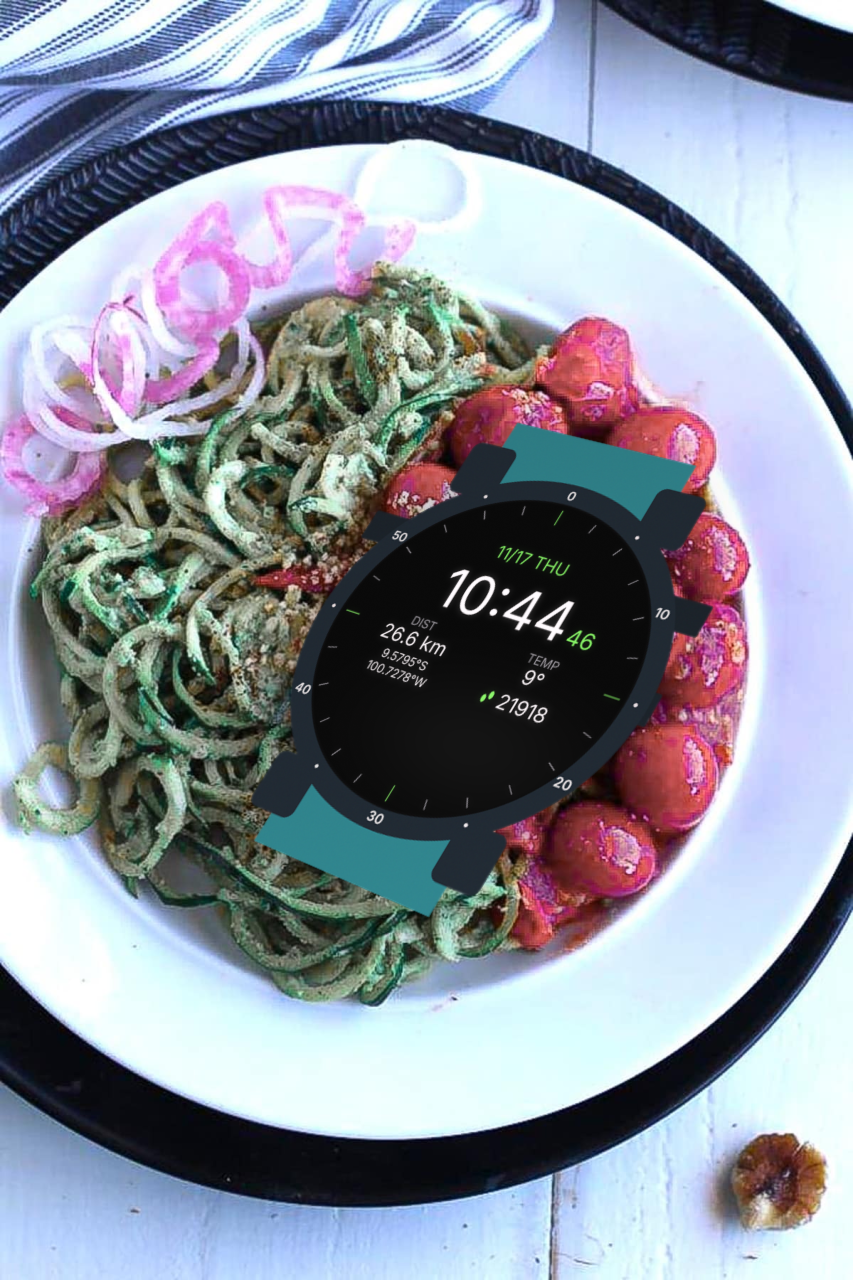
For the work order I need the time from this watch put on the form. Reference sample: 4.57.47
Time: 10.44.46
